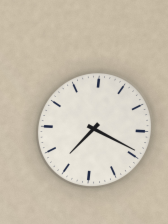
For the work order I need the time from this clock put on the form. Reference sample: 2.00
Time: 7.19
